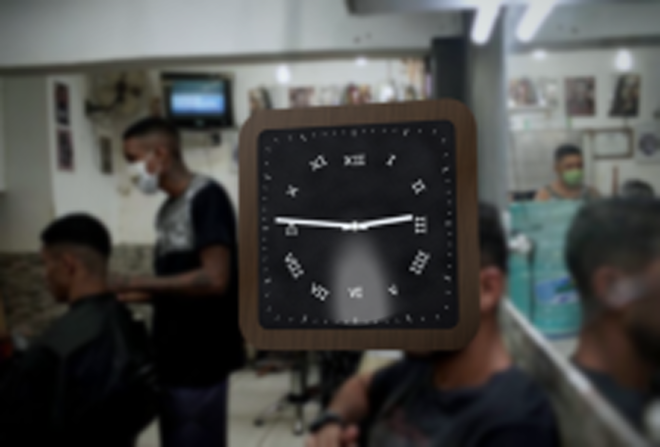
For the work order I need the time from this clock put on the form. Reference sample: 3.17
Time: 2.46
